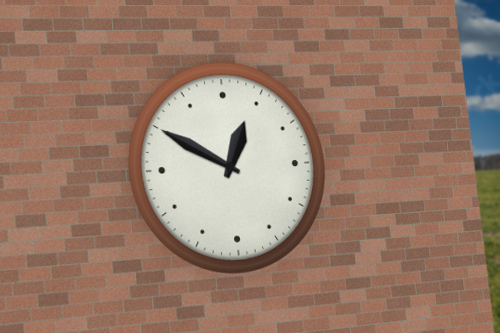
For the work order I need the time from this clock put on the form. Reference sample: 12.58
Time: 12.50
